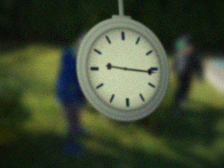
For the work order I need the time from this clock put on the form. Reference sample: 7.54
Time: 9.16
